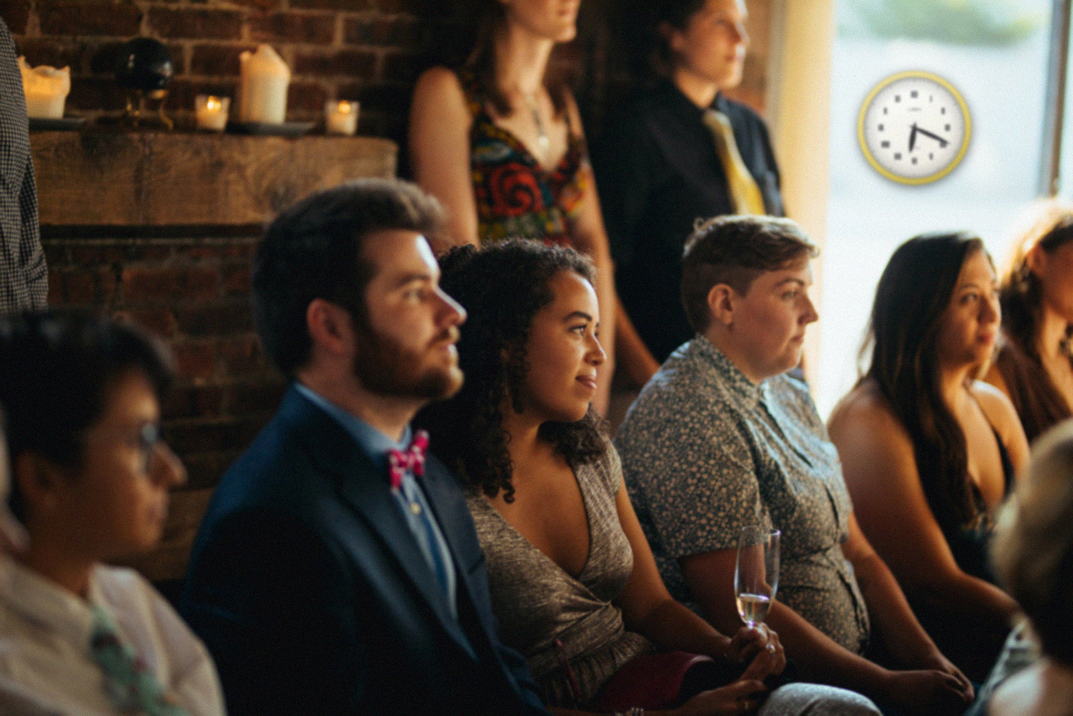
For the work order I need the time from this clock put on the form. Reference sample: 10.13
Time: 6.19
